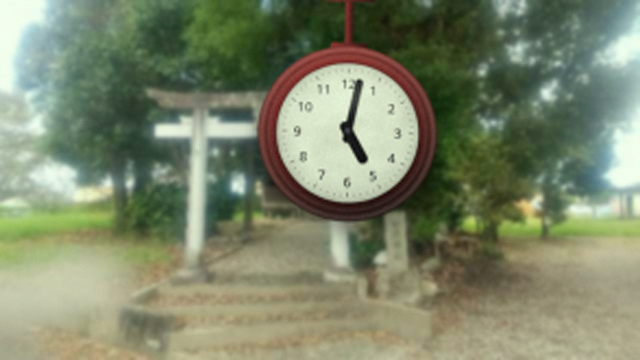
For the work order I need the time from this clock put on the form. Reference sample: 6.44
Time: 5.02
